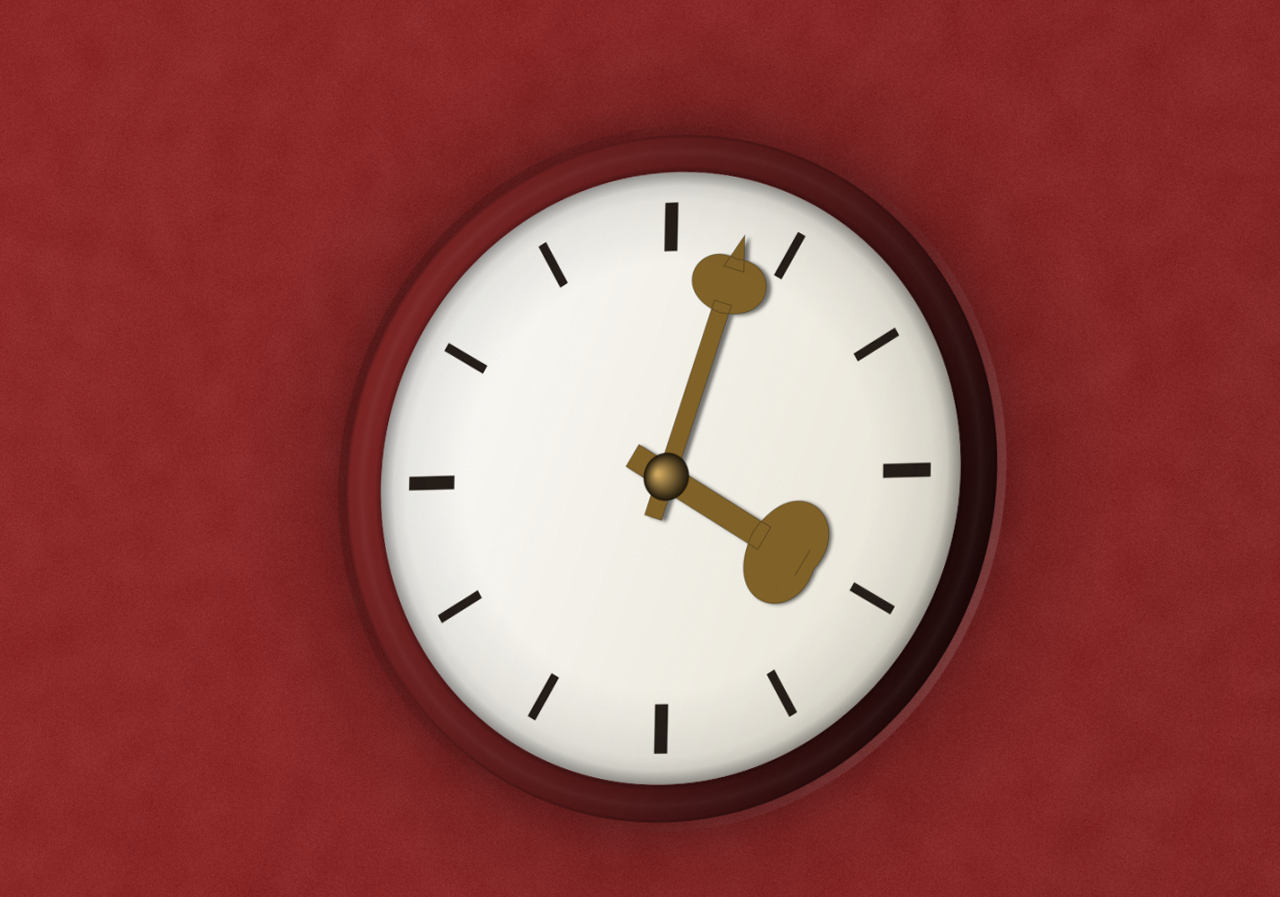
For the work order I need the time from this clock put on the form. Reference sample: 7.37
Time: 4.03
